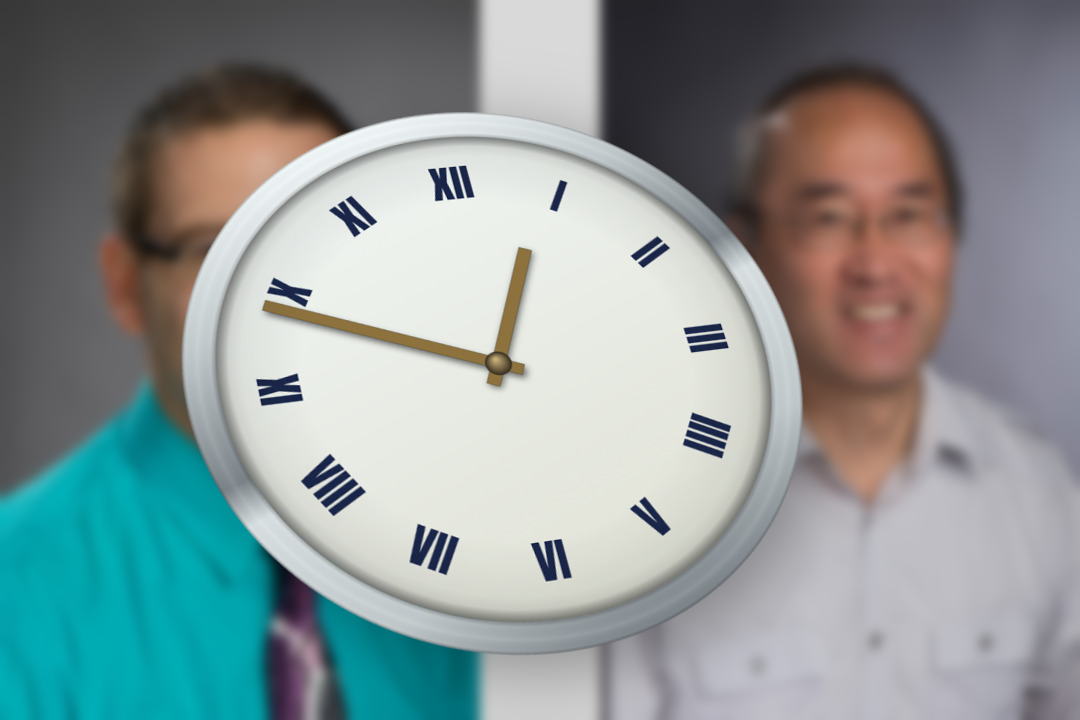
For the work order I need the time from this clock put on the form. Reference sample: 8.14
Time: 12.49
